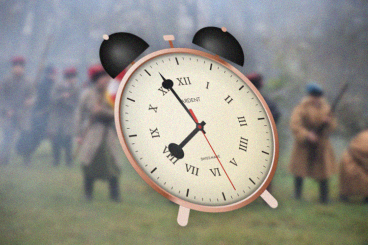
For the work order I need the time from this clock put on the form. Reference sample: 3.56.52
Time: 7.56.28
